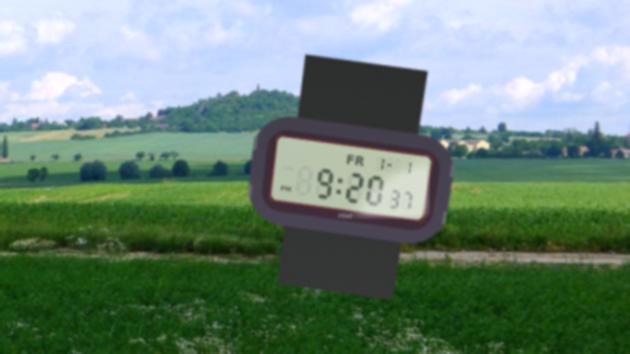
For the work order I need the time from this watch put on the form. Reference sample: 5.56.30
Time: 9.20.37
